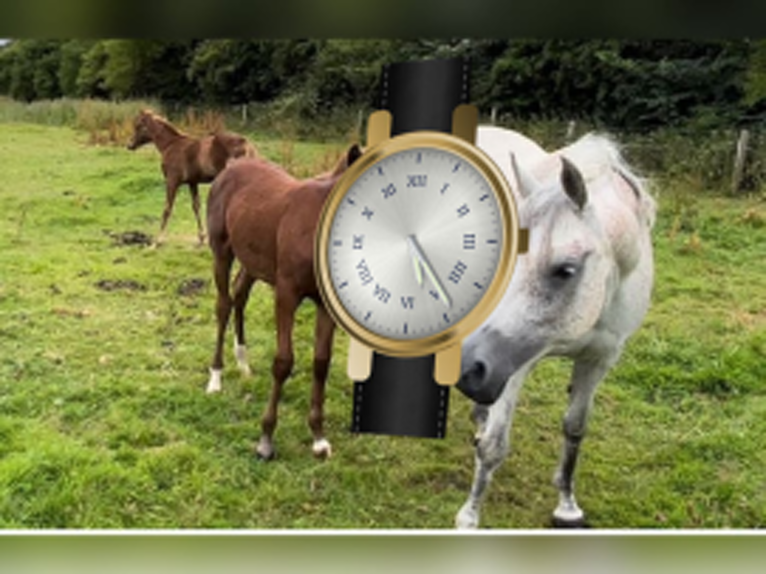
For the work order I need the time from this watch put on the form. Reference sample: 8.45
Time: 5.24
